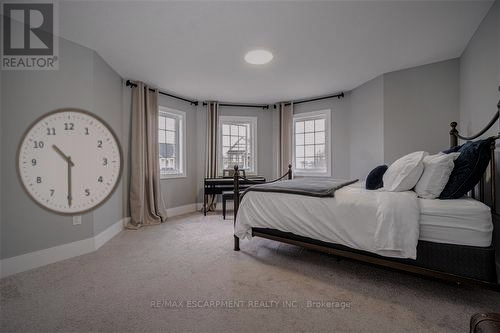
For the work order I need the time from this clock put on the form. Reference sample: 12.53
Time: 10.30
